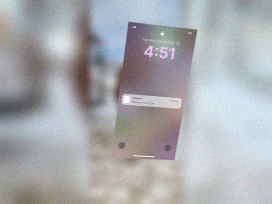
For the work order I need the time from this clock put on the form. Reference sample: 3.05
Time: 4.51
